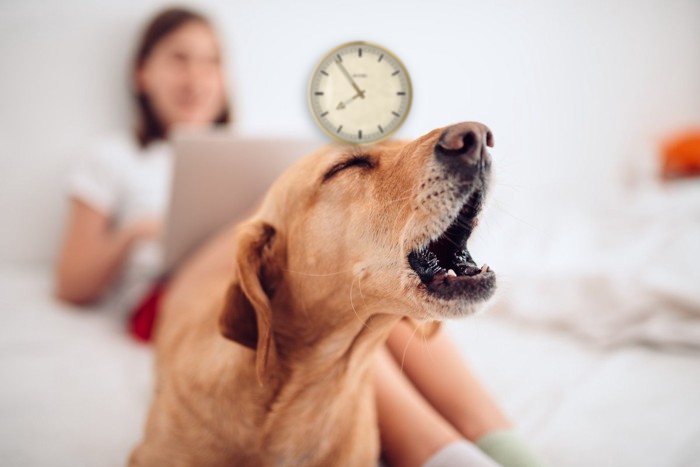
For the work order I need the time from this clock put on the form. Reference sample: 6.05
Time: 7.54
